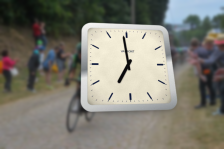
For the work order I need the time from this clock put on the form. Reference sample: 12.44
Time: 6.59
